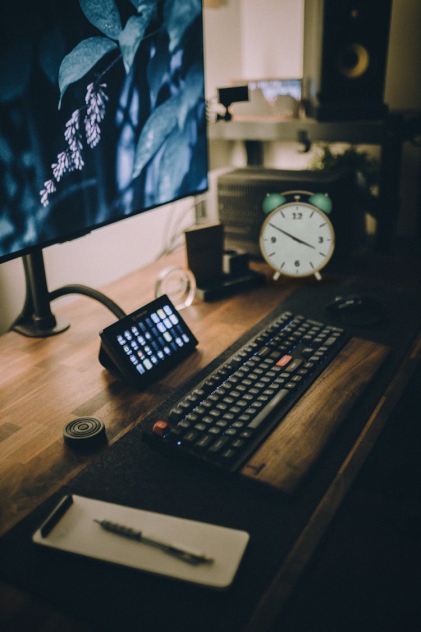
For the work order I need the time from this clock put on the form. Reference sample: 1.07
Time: 3.50
